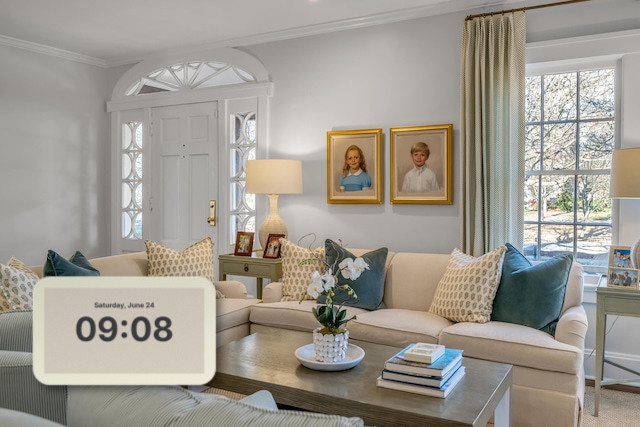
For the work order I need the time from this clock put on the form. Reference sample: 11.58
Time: 9.08
